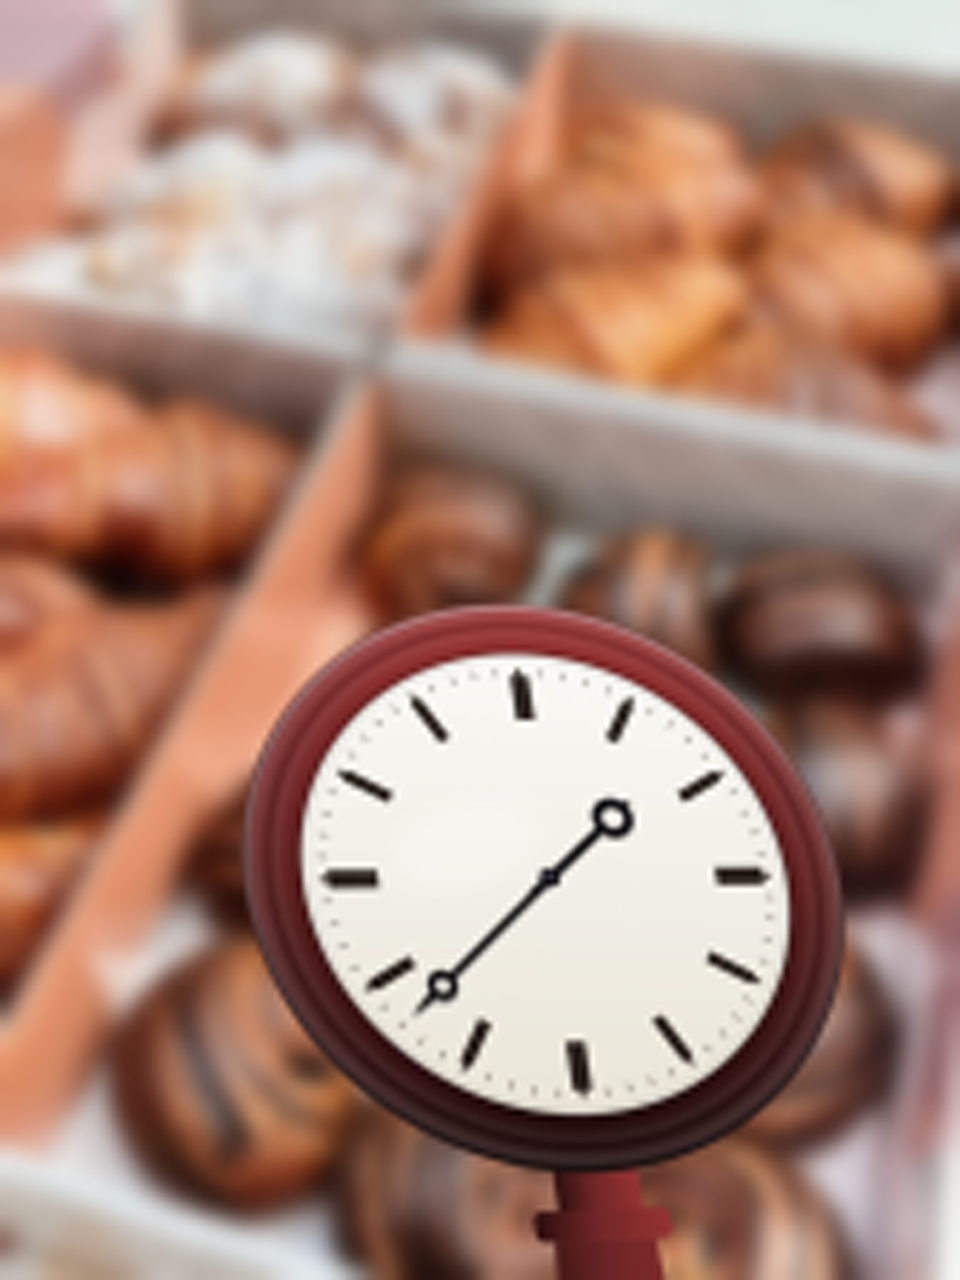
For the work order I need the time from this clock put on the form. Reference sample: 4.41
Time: 1.38
